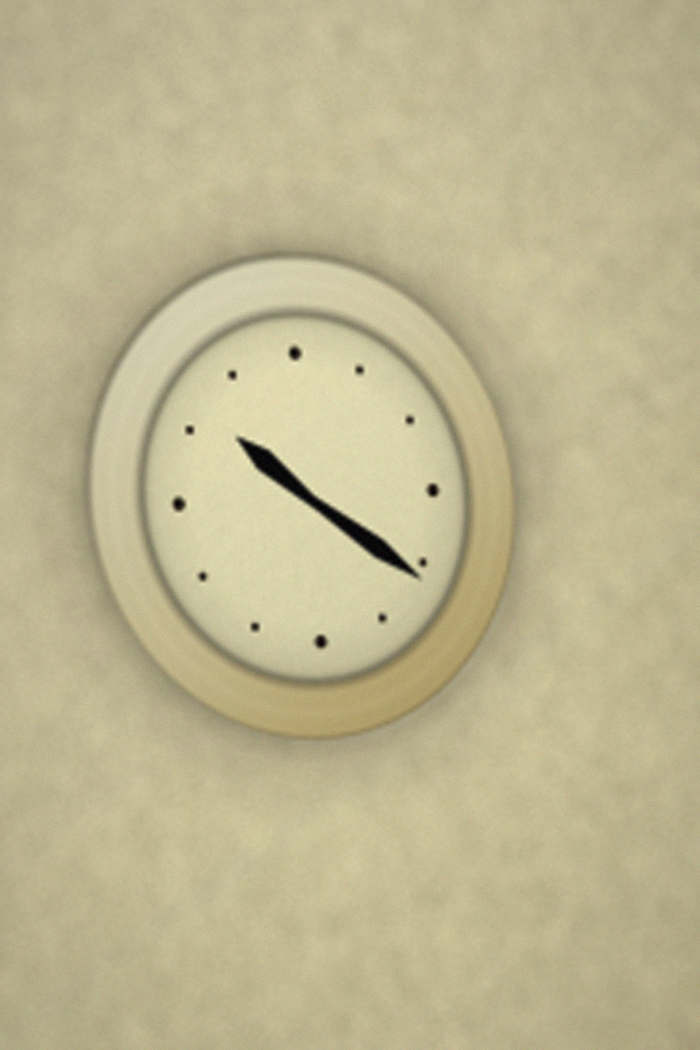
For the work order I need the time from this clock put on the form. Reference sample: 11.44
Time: 10.21
